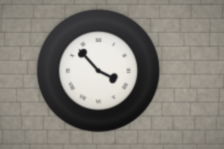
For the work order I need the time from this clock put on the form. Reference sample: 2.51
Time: 3.53
